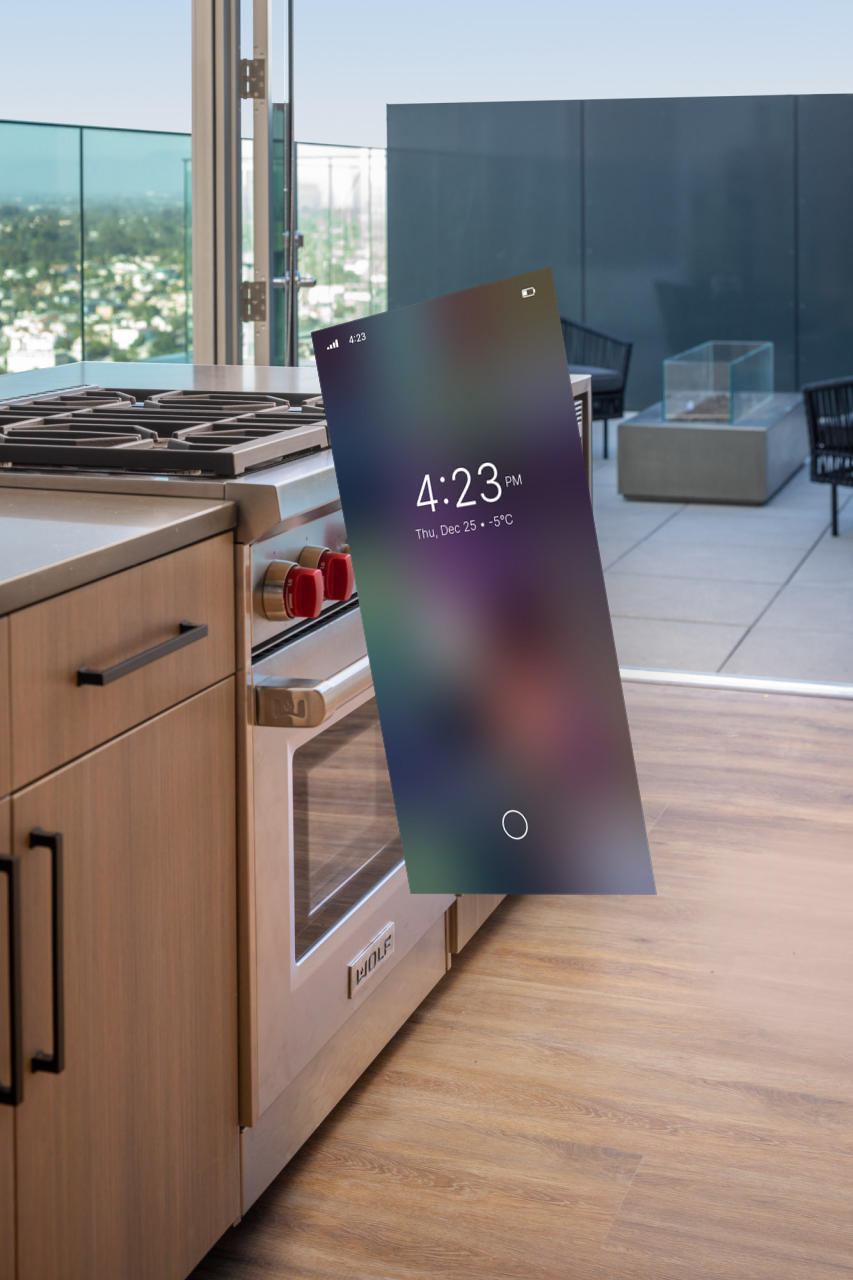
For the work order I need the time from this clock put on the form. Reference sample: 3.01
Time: 4.23
